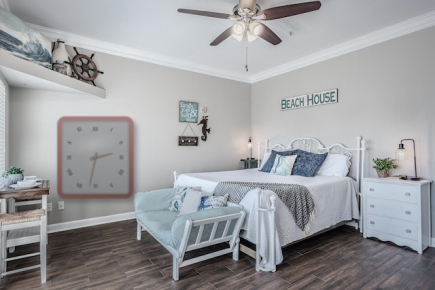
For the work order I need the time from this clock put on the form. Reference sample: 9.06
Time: 2.32
